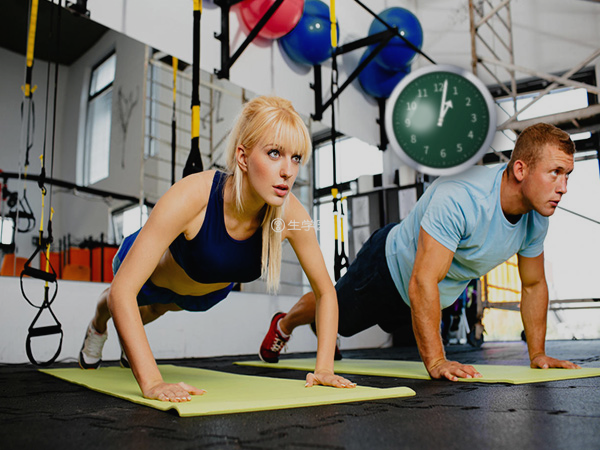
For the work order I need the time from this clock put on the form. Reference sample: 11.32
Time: 1.02
